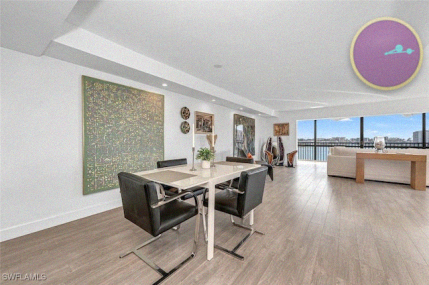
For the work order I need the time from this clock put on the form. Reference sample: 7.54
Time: 2.14
